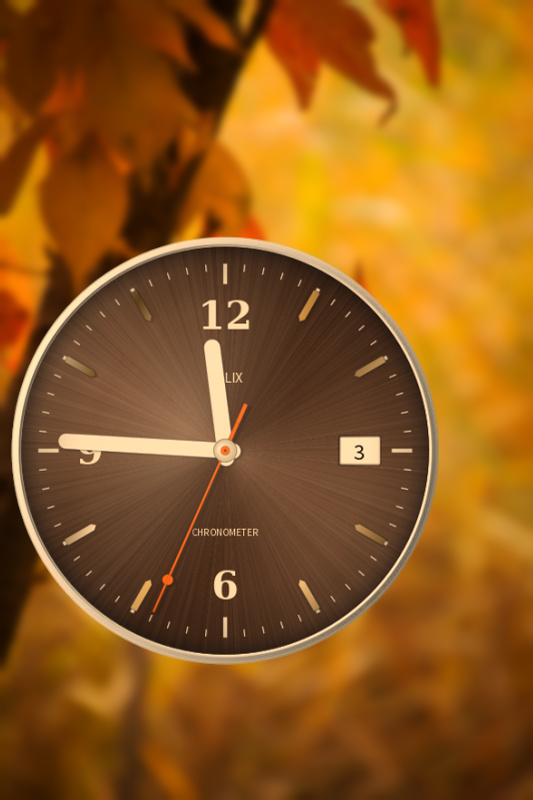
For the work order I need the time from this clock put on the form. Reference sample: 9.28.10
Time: 11.45.34
